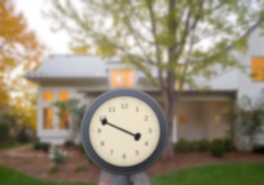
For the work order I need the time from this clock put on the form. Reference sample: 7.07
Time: 3.49
